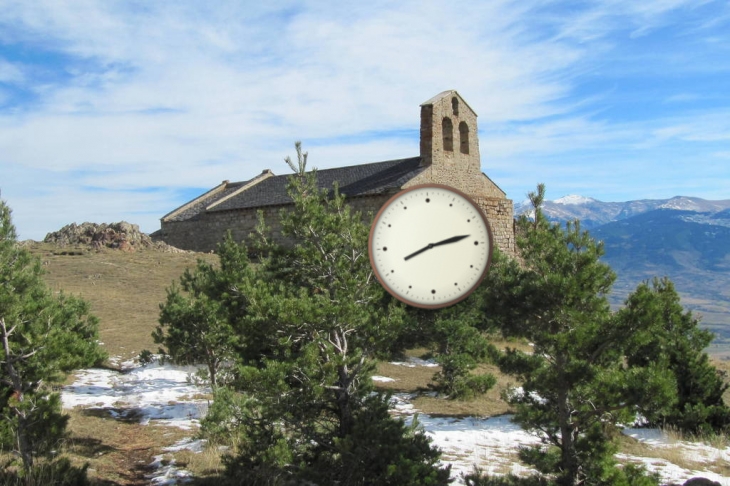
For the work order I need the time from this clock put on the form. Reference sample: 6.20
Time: 8.13
